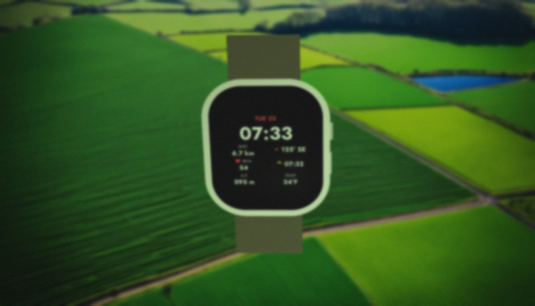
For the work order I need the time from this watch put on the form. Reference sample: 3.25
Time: 7.33
